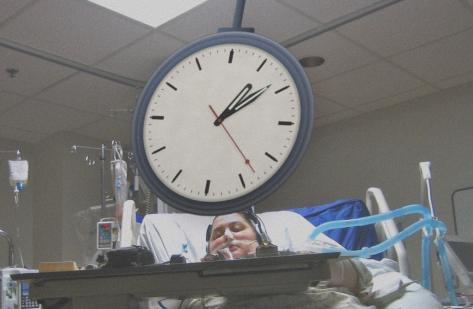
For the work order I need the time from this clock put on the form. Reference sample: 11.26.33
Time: 1.08.23
